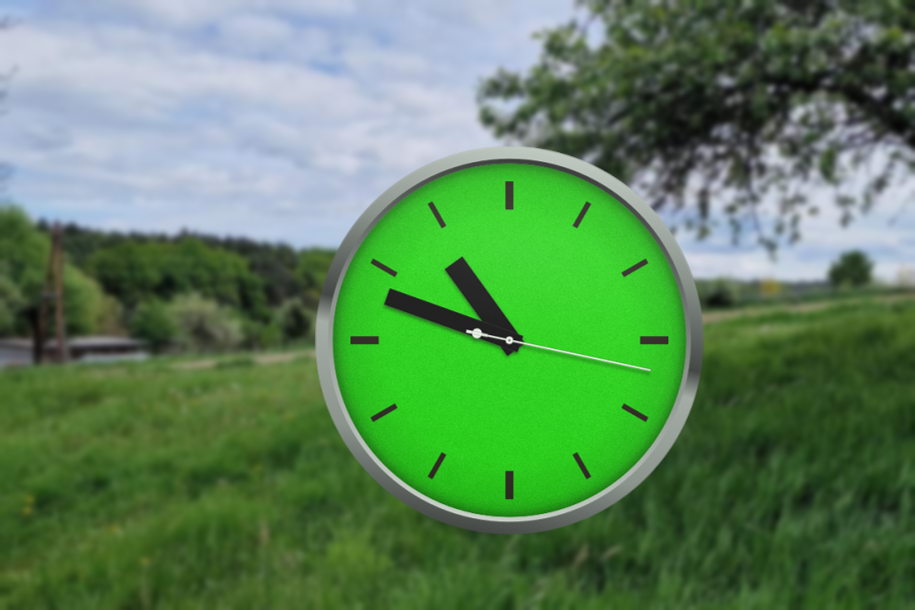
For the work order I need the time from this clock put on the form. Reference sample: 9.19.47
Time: 10.48.17
